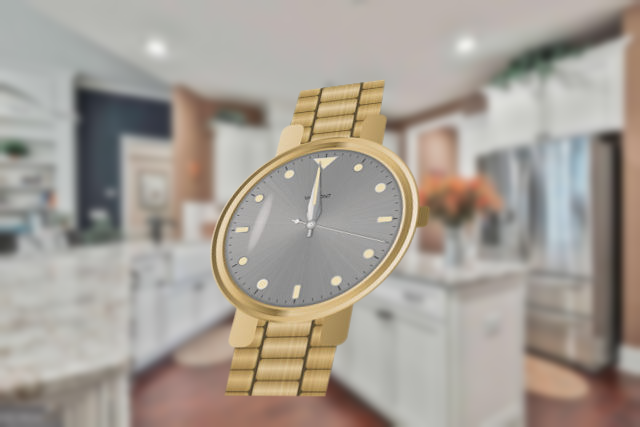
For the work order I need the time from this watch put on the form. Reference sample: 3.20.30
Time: 11.59.18
